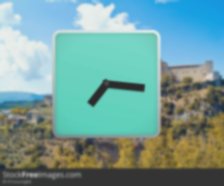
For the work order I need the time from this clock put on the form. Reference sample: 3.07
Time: 7.16
